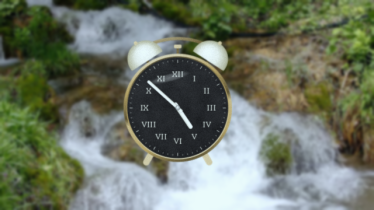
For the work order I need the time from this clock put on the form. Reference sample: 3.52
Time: 4.52
